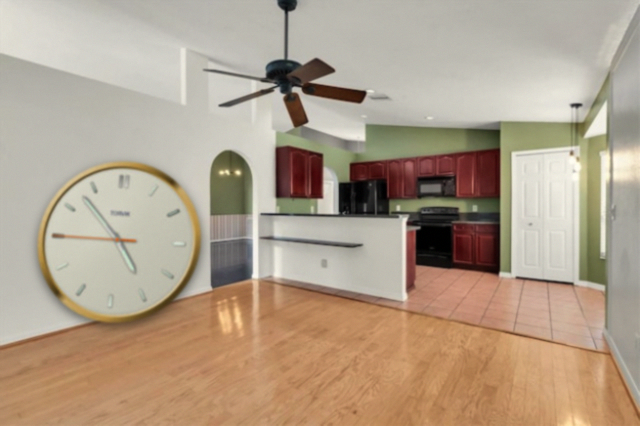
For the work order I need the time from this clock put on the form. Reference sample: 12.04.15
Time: 4.52.45
